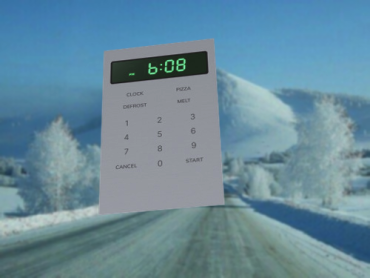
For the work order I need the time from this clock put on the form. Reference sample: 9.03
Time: 6.08
